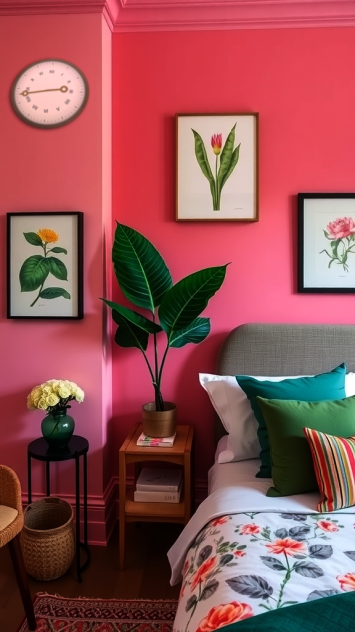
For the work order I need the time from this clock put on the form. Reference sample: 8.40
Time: 2.43
